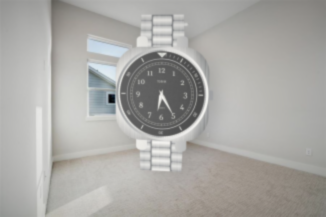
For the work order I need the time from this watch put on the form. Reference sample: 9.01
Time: 6.25
